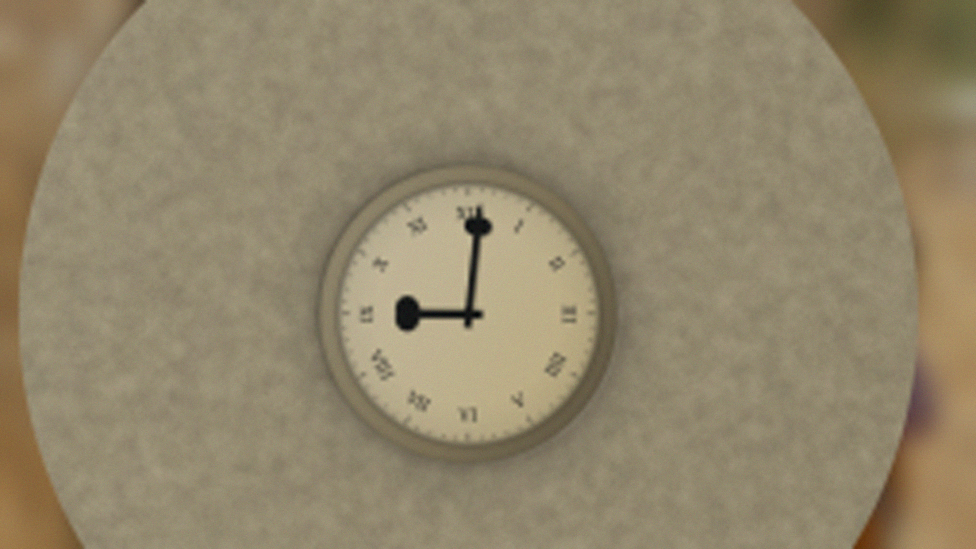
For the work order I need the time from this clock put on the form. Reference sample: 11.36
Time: 9.01
